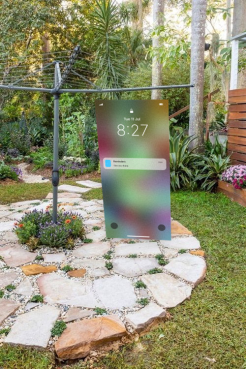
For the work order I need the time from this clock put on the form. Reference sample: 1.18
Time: 8.27
